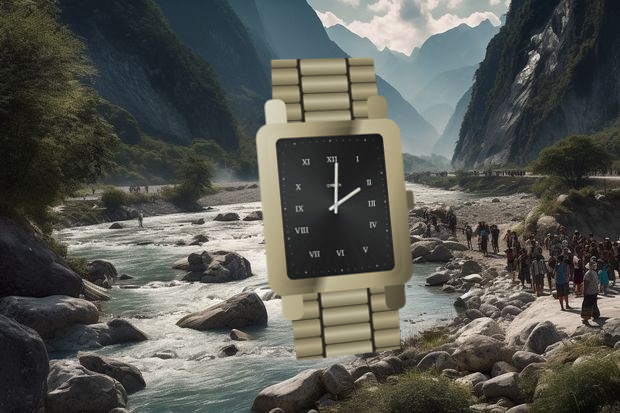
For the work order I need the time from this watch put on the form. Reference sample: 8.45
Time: 2.01
